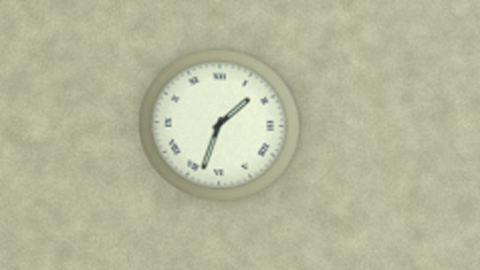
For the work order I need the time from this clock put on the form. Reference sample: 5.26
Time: 1.33
